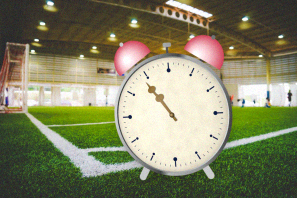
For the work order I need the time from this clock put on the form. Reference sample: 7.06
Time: 10.54
